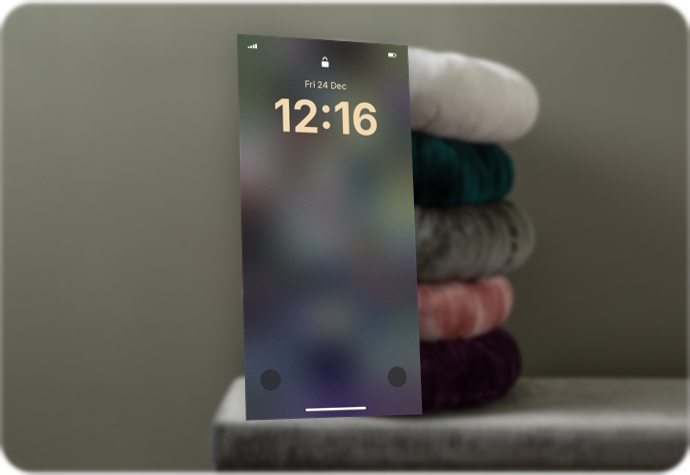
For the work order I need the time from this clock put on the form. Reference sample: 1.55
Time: 12.16
